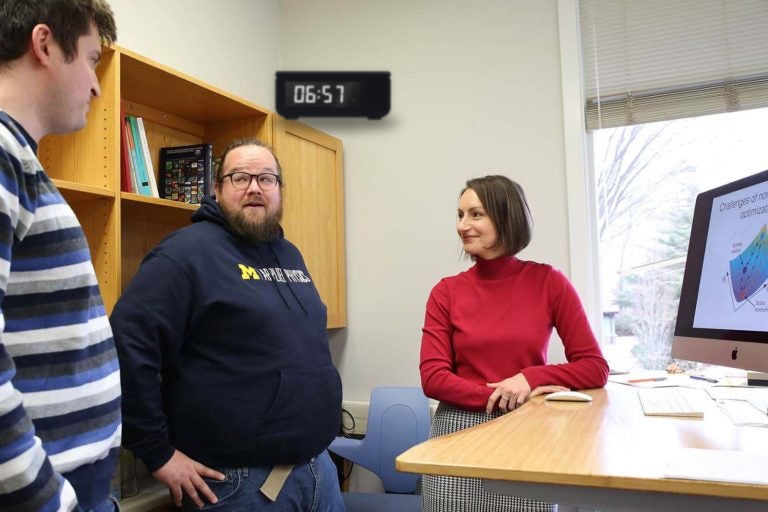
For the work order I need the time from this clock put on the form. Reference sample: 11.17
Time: 6.57
